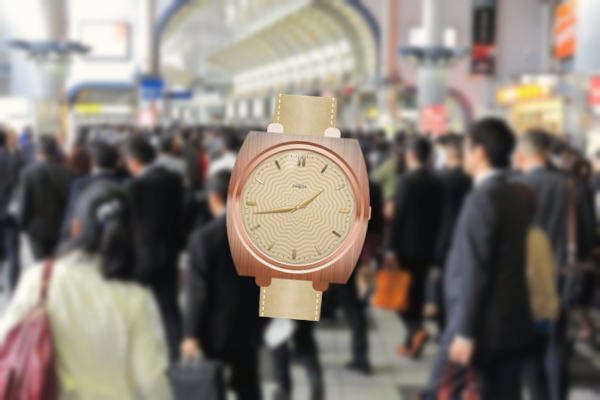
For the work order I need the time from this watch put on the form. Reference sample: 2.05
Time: 1.43
